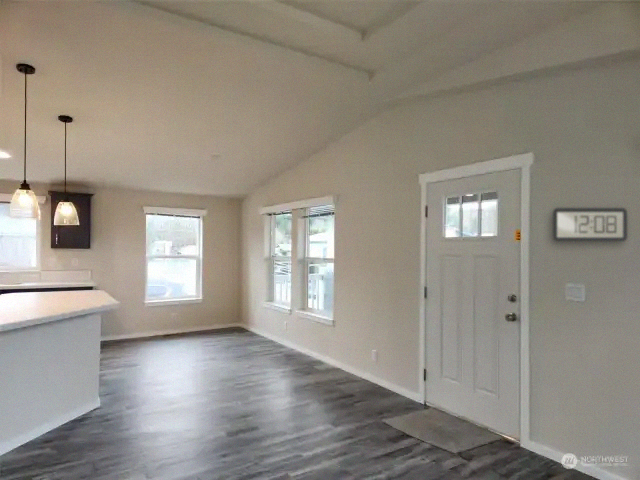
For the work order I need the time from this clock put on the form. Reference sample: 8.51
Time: 12.08
